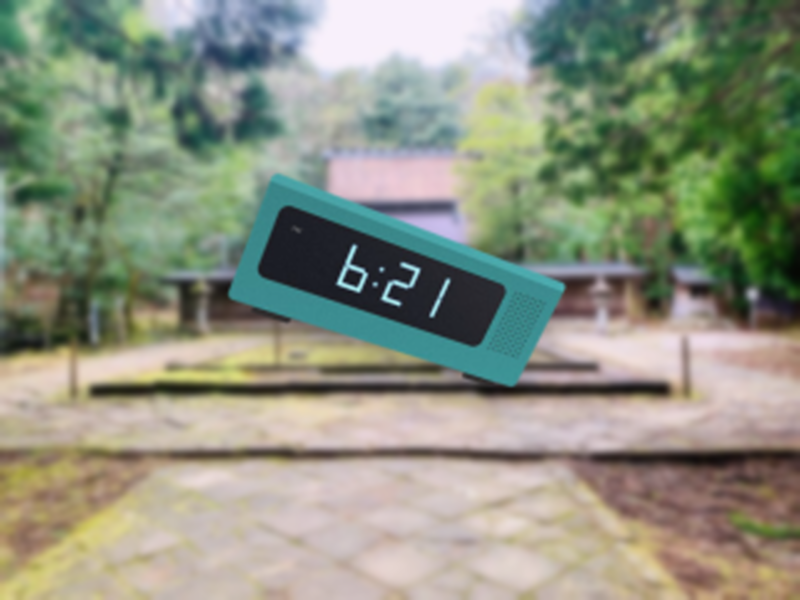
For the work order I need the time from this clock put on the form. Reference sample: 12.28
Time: 6.21
